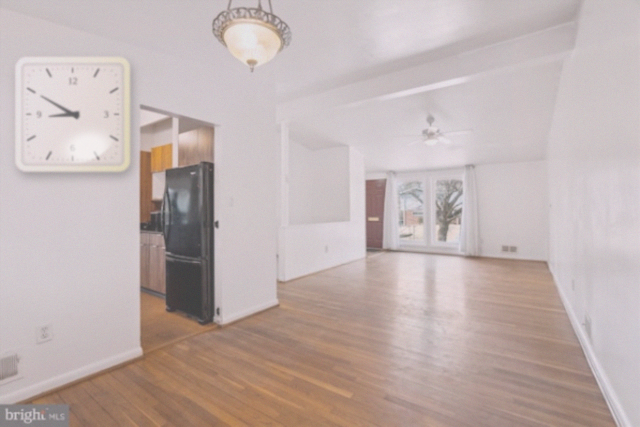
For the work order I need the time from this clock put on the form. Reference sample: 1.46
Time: 8.50
